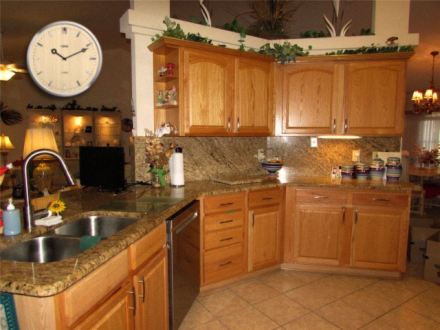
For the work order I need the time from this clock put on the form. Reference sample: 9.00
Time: 10.11
